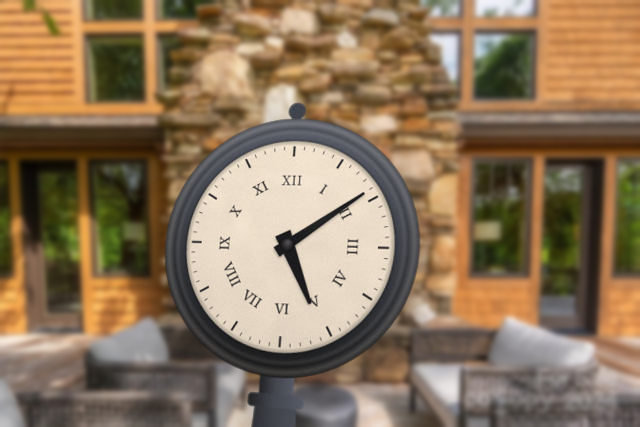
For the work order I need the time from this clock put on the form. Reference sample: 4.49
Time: 5.09
